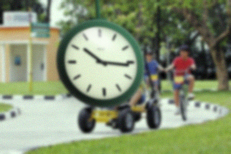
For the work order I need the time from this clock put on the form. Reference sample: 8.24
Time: 10.16
